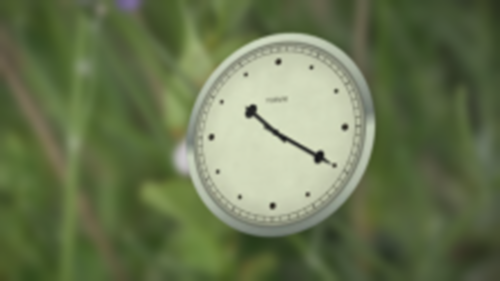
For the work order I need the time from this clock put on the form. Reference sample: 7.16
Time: 10.20
